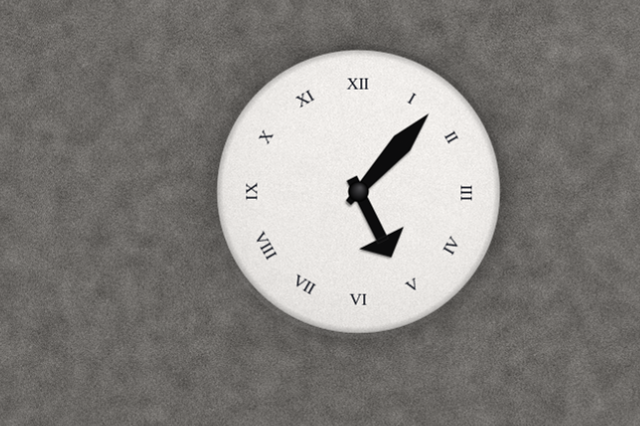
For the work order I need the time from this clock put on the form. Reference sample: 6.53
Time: 5.07
